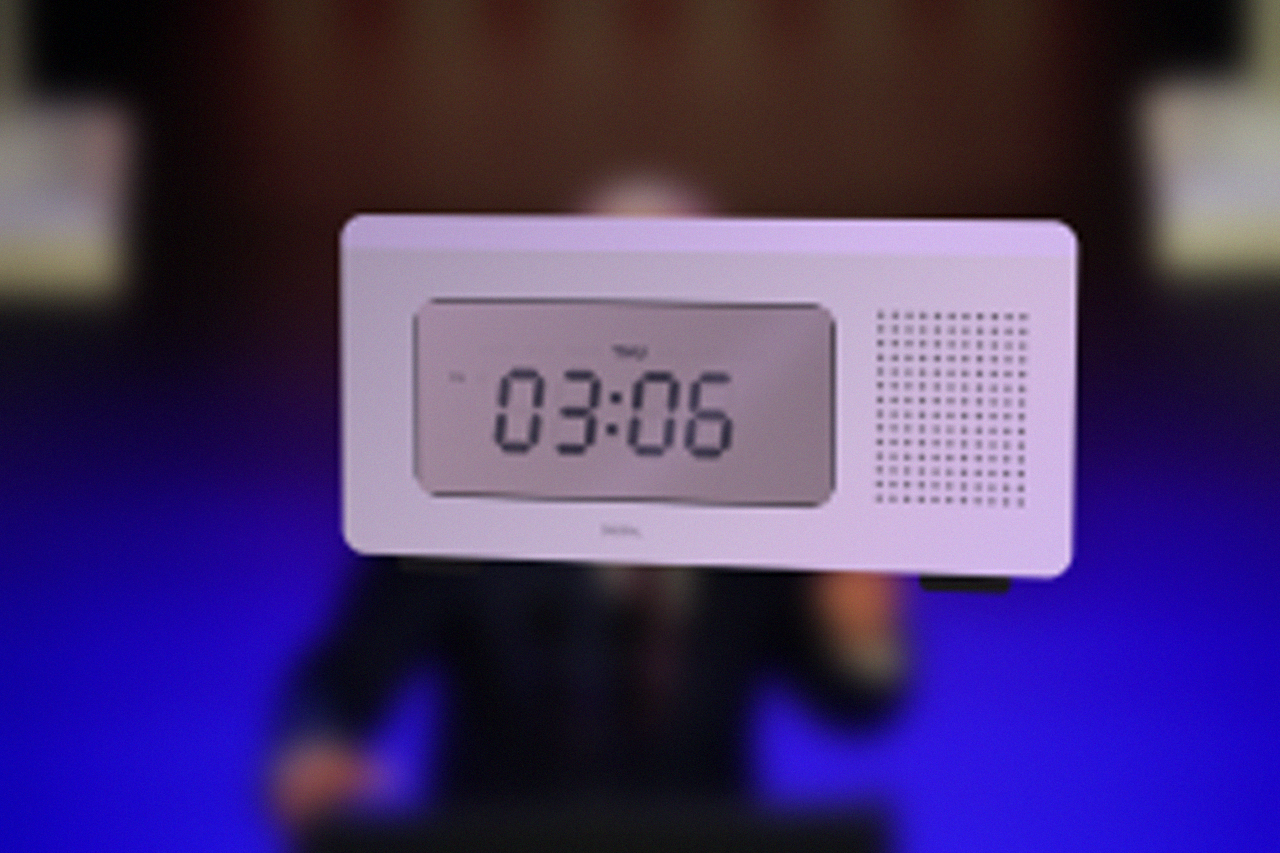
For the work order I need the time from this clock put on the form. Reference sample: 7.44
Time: 3.06
